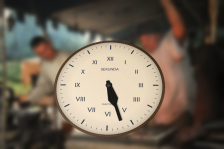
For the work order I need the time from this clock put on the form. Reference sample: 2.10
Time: 5.27
